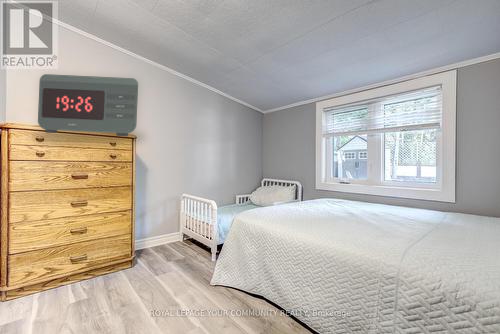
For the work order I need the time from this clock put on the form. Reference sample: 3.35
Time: 19.26
